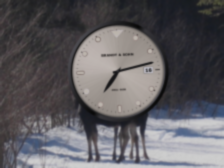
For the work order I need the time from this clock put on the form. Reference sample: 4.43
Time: 7.13
